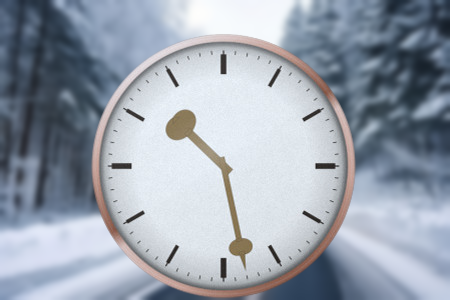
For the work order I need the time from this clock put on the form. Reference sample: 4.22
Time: 10.28
